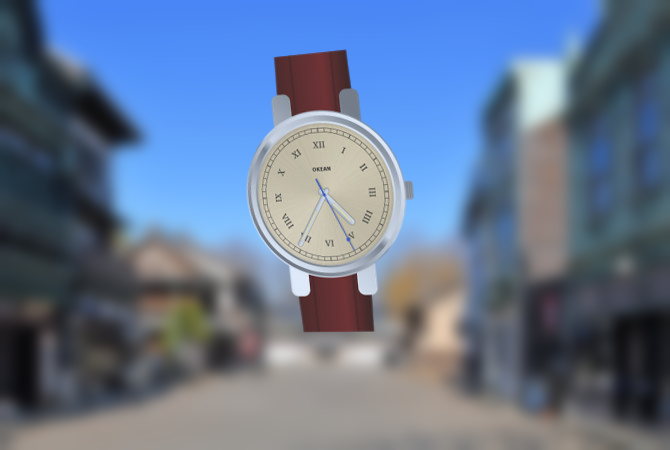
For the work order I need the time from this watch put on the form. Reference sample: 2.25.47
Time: 4.35.26
